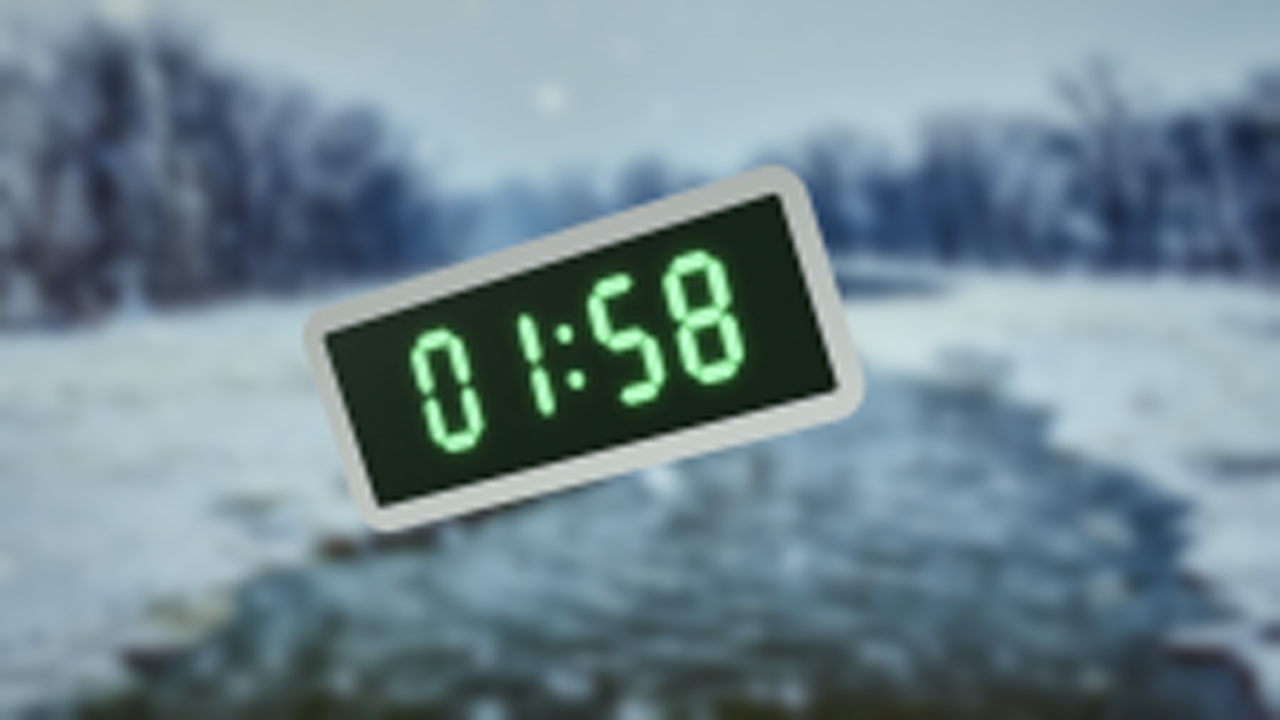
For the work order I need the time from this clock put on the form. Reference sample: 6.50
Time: 1.58
